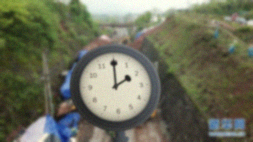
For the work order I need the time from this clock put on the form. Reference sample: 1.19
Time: 2.00
